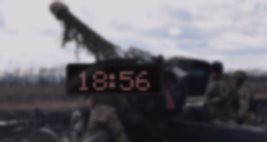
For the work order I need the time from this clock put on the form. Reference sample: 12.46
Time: 18.56
